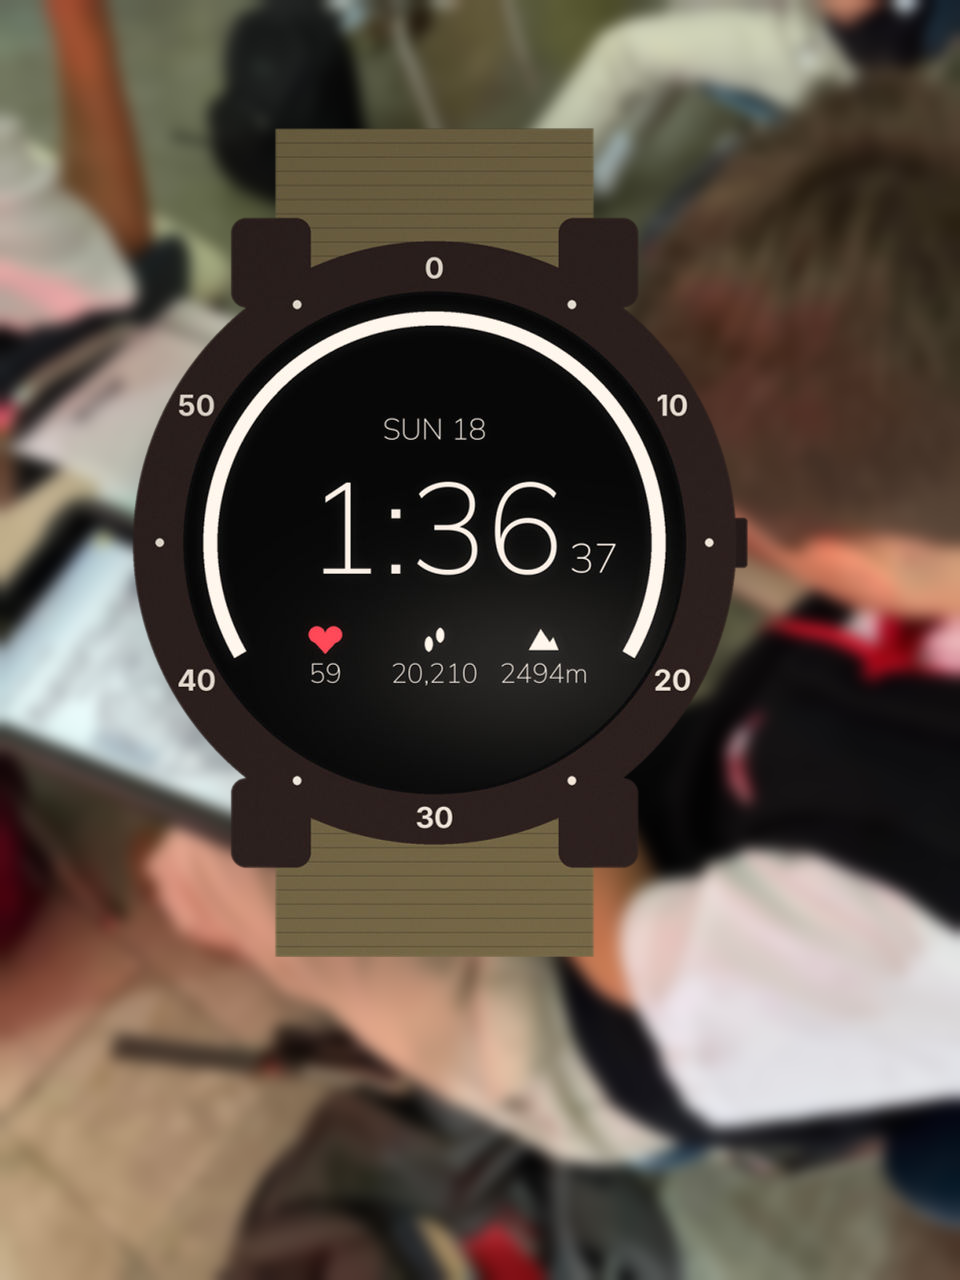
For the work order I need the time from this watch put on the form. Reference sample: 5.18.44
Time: 1.36.37
